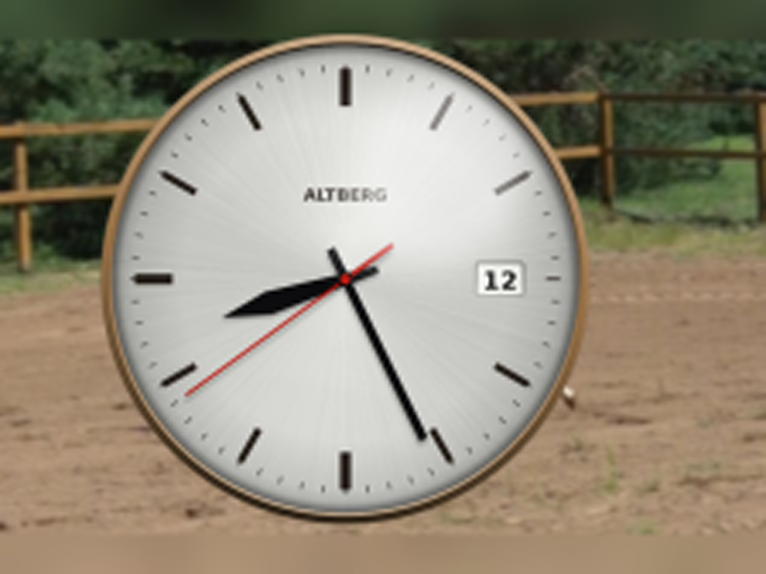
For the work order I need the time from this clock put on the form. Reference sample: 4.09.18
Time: 8.25.39
